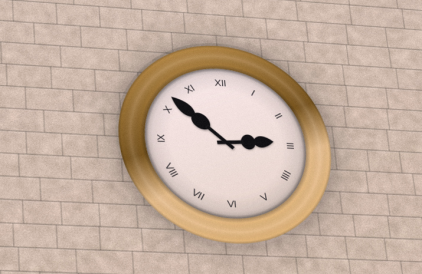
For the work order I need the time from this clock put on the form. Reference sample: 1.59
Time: 2.52
